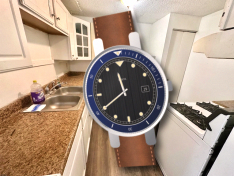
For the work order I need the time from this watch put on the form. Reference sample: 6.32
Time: 11.40
